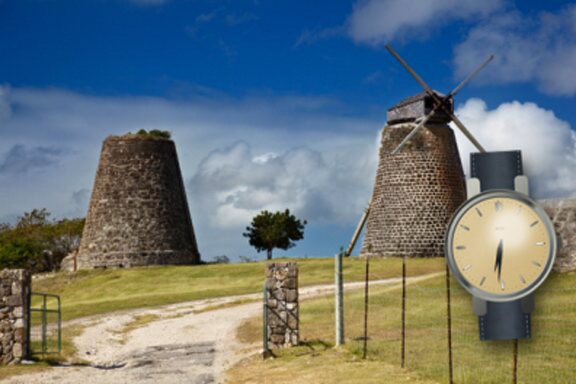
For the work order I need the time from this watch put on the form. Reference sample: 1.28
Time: 6.31
